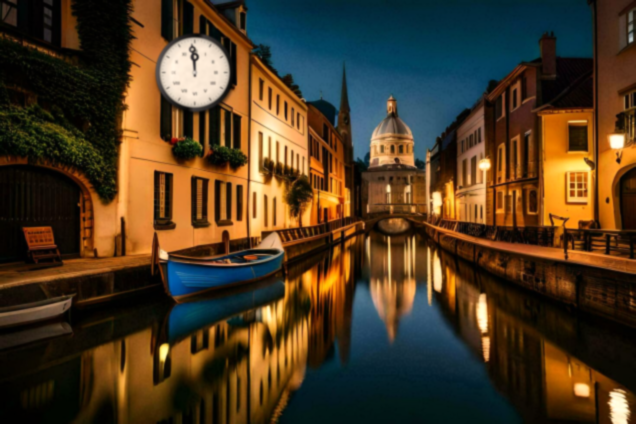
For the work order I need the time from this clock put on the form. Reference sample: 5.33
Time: 11.59
